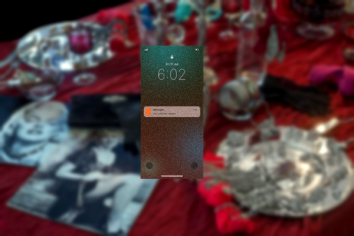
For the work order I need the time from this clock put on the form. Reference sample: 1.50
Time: 6.02
